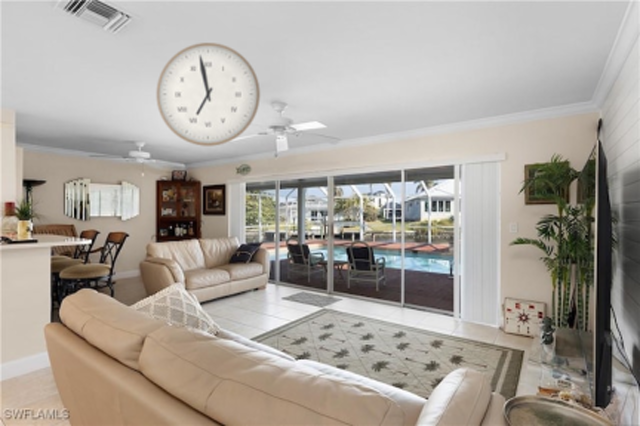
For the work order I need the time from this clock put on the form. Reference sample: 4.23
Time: 6.58
